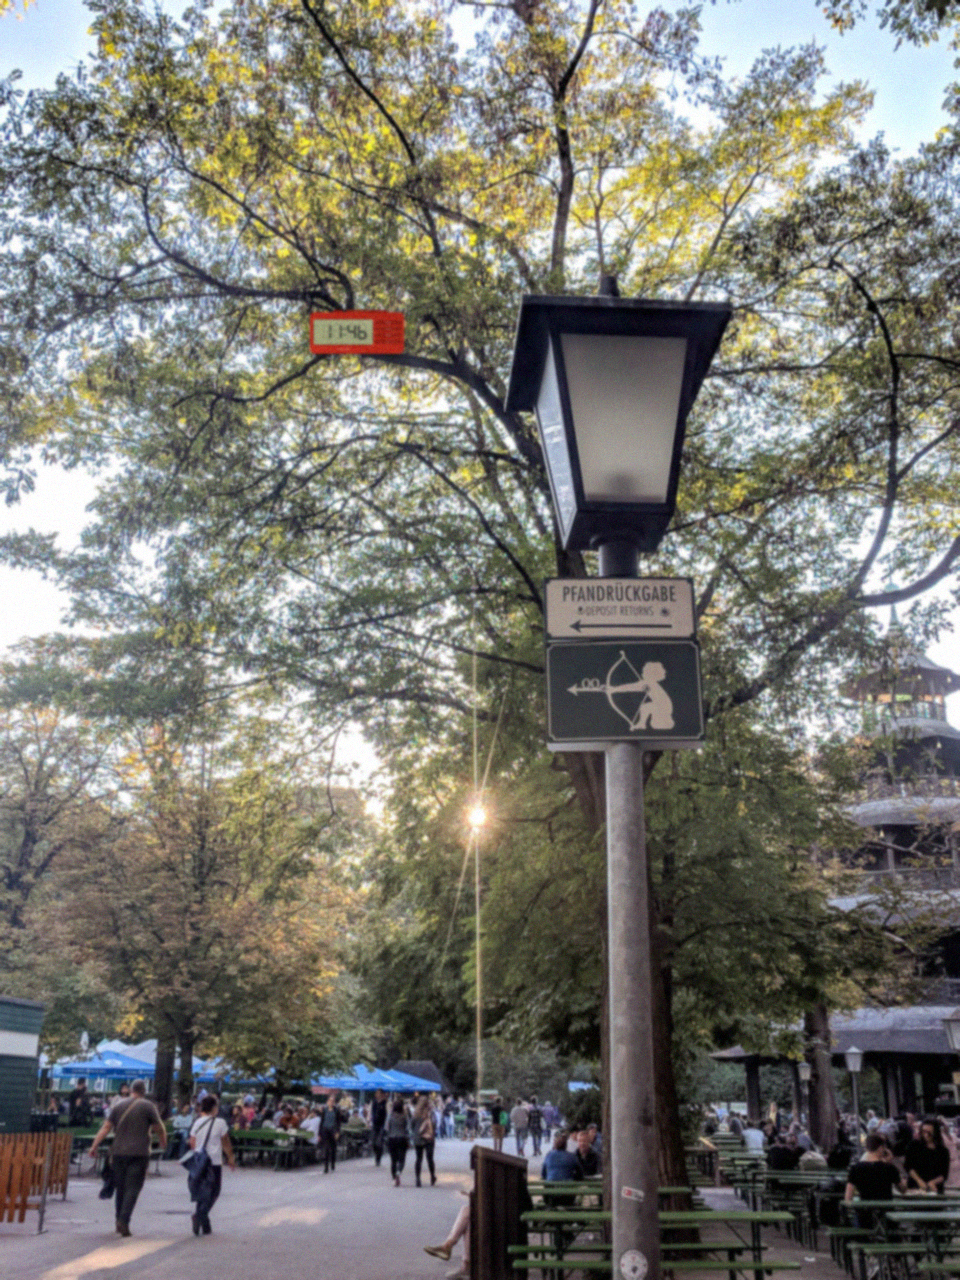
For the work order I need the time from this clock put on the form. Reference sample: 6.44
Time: 11.46
